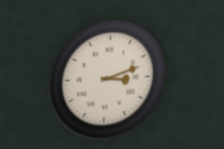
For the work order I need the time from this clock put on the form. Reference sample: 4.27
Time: 3.12
